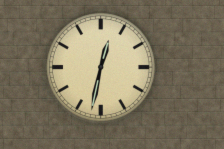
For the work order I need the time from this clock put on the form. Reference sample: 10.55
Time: 12.32
